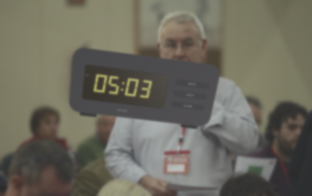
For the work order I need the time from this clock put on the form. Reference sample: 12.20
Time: 5.03
